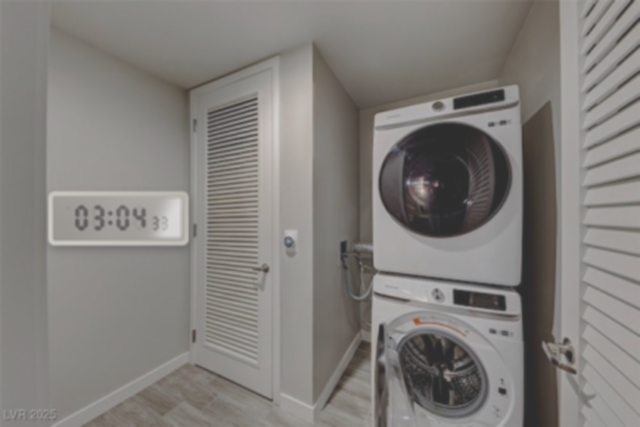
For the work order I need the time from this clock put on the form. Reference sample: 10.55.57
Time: 3.04.33
